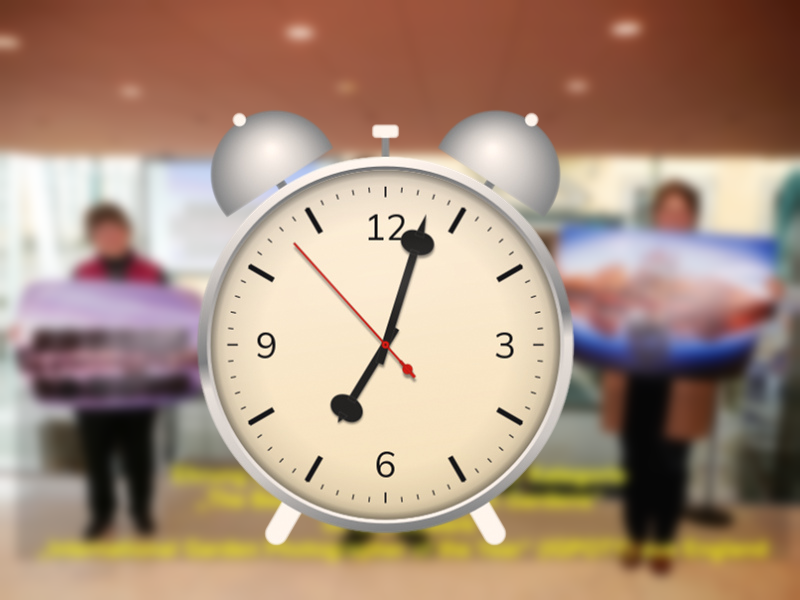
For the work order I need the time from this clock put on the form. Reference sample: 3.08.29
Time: 7.02.53
